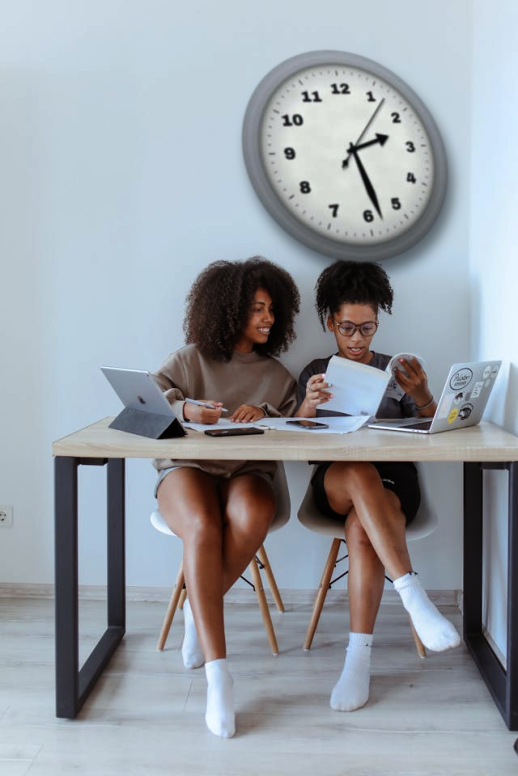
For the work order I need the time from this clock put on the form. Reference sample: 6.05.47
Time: 2.28.07
